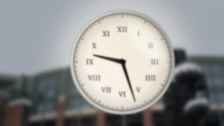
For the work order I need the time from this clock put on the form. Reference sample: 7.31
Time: 9.27
